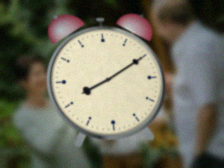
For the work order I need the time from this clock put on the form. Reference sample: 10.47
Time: 8.10
